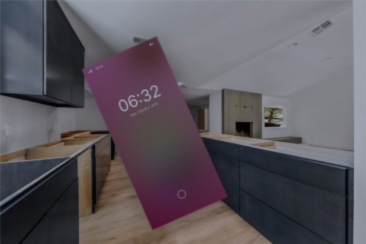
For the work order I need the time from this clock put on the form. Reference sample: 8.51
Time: 6.32
